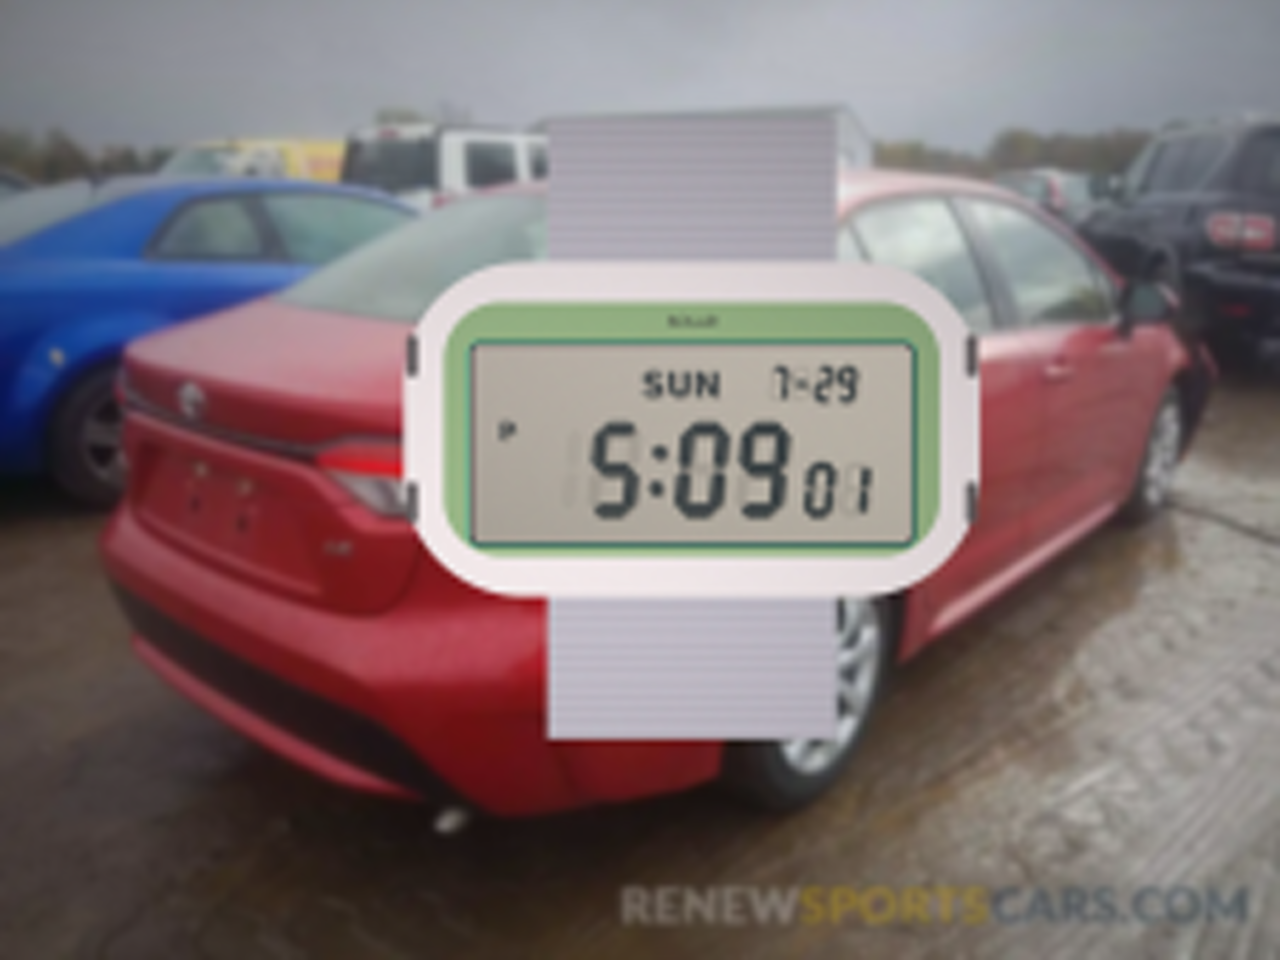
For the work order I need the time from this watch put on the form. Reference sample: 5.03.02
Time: 5.09.01
